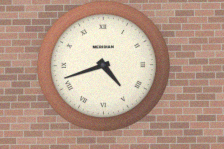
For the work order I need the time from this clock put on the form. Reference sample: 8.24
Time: 4.42
